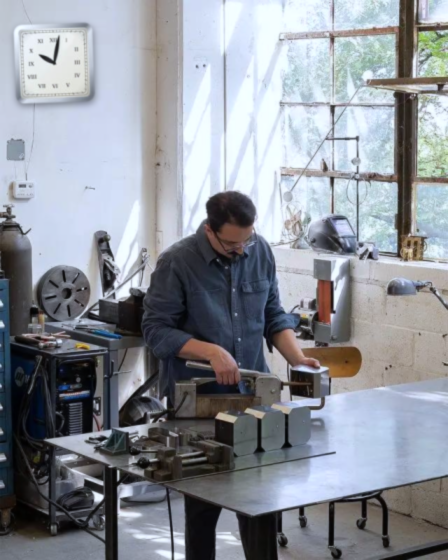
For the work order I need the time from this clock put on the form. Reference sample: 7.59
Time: 10.02
